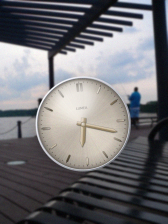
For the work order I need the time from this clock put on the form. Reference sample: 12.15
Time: 6.18
